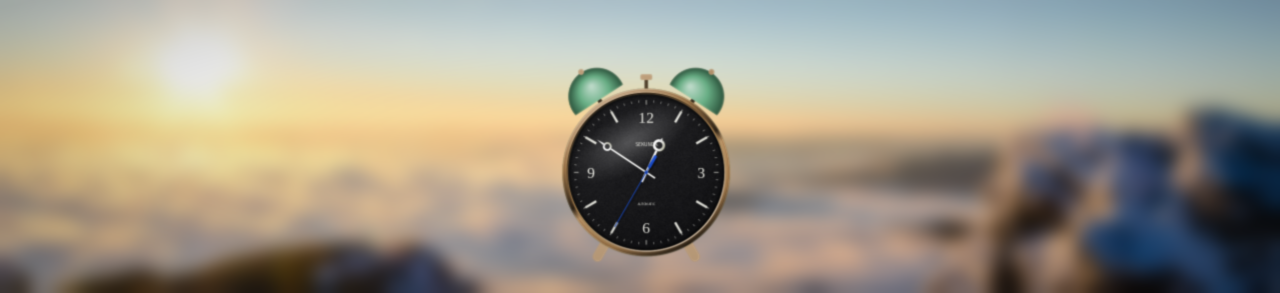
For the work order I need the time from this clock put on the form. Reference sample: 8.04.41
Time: 12.50.35
